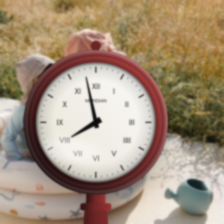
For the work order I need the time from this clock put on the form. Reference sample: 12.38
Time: 7.58
